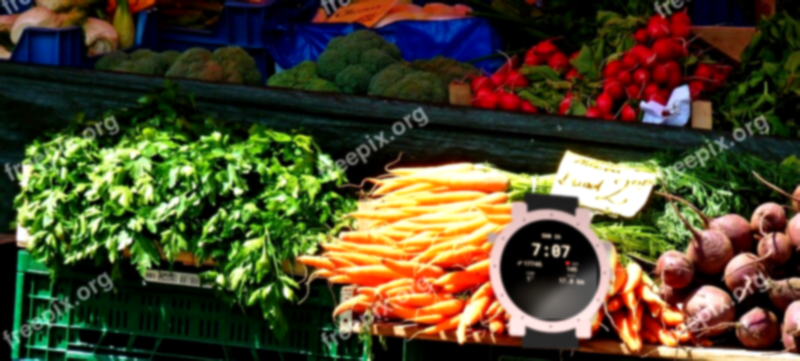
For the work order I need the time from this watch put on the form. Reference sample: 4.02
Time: 7.07
